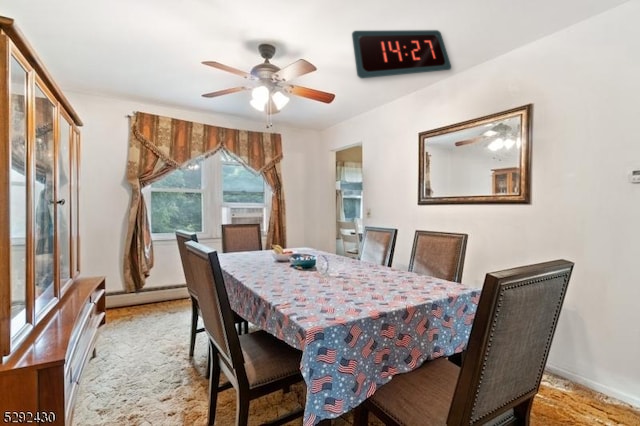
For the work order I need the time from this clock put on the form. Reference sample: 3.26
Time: 14.27
